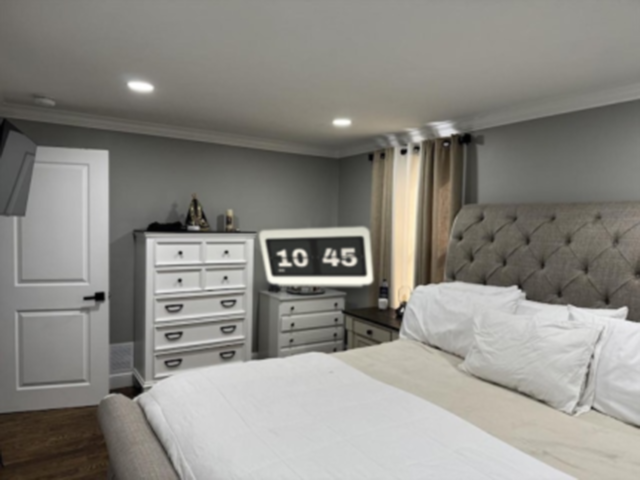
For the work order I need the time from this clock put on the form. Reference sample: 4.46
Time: 10.45
